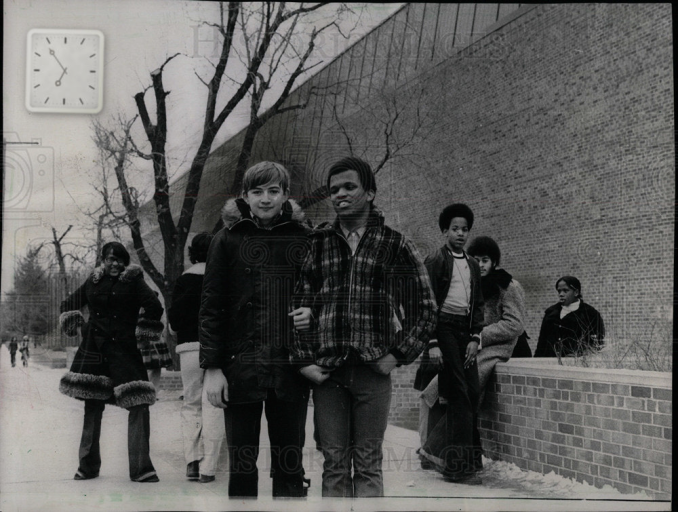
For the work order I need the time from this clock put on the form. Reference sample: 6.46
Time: 6.54
